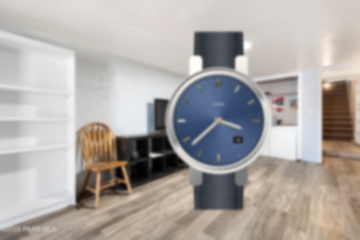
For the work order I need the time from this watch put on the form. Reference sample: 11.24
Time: 3.38
